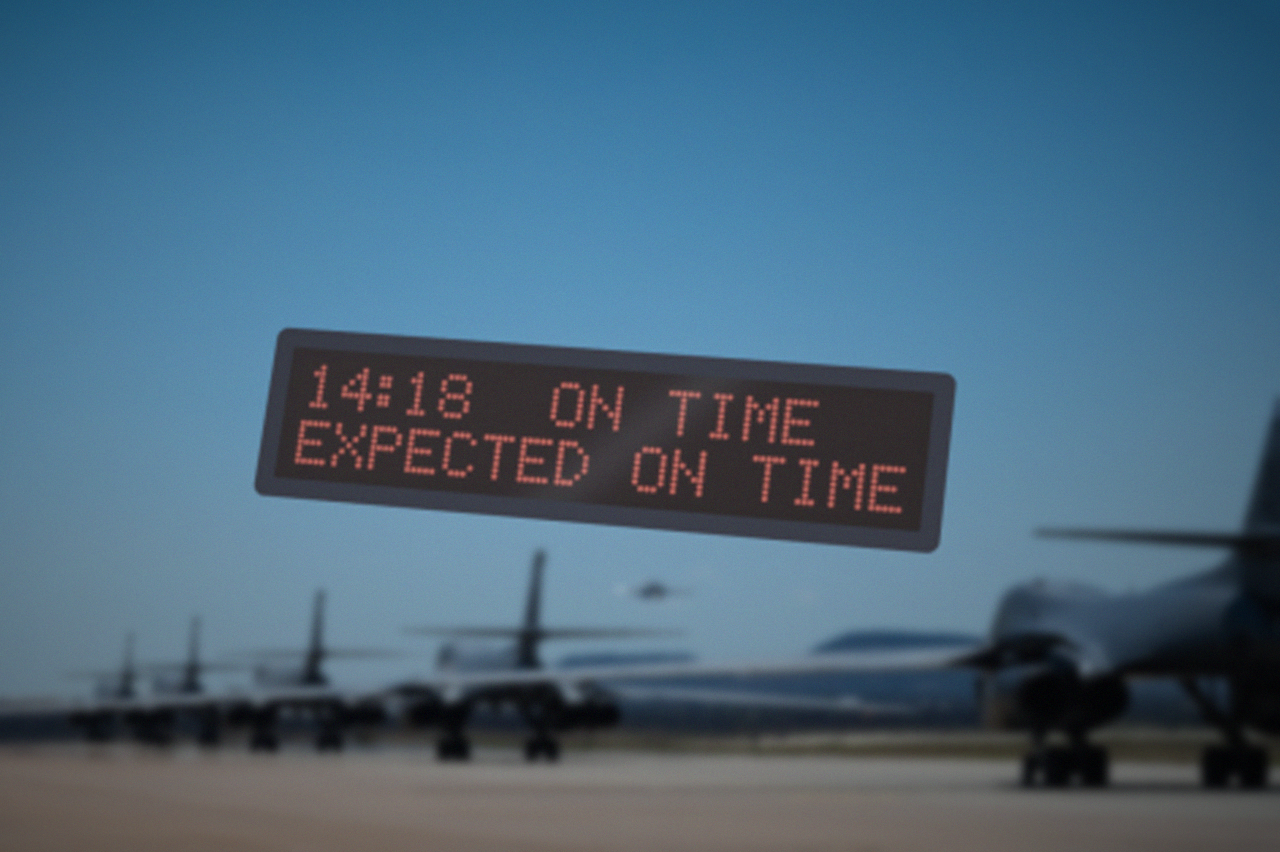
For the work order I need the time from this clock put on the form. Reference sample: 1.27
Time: 14.18
